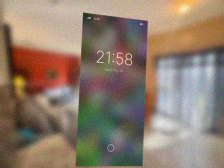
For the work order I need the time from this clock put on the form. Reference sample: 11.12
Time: 21.58
